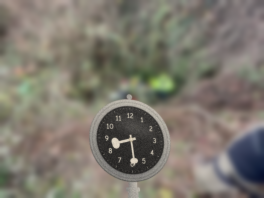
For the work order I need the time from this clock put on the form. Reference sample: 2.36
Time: 8.29
